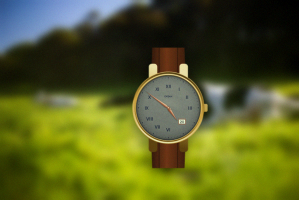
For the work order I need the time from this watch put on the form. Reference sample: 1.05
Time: 4.51
